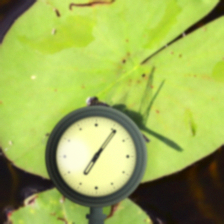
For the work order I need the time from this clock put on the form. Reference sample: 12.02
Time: 7.06
